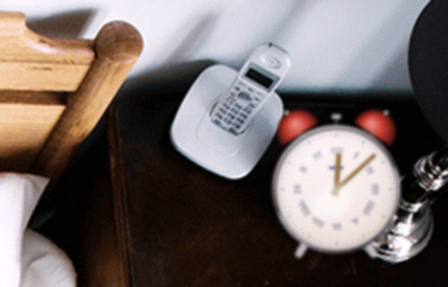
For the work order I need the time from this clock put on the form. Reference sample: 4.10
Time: 12.08
